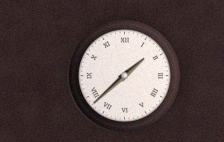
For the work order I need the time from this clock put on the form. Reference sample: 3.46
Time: 1.38
